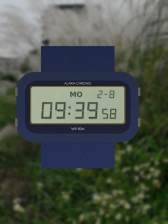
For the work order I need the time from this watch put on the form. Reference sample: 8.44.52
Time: 9.39.58
